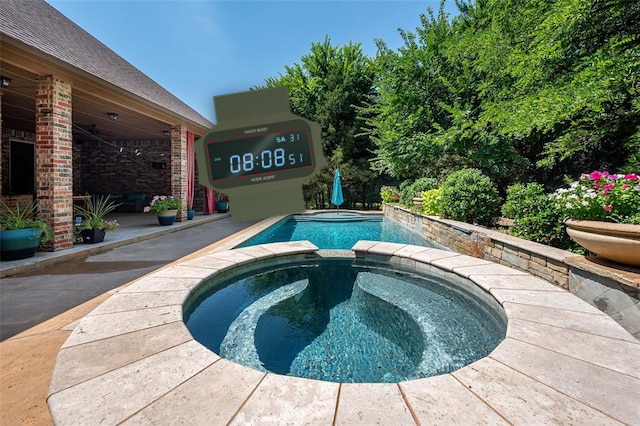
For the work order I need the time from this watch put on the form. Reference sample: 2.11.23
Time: 8.08.51
